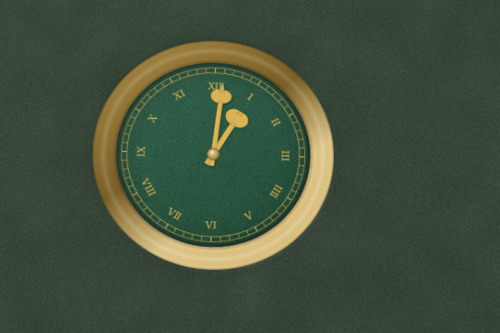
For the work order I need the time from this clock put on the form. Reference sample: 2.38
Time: 1.01
